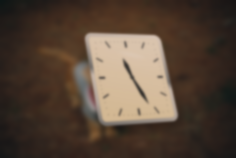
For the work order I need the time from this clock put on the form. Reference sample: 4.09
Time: 11.26
